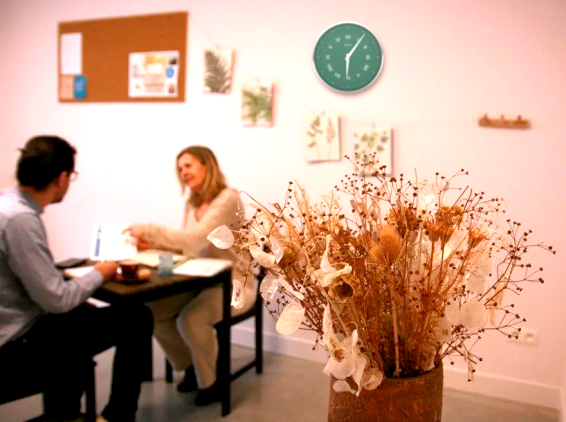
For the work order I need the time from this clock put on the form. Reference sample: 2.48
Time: 6.06
